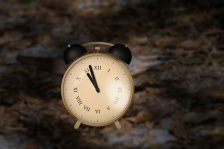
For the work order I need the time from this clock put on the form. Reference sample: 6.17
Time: 10.57
